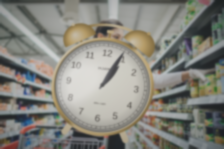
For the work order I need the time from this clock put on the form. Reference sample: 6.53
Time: 1.04
